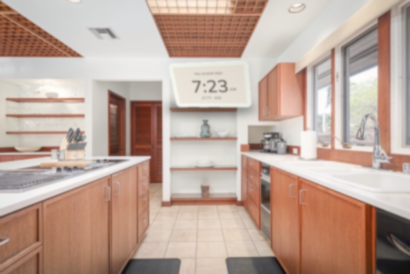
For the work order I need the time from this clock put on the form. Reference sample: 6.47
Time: 7.23
